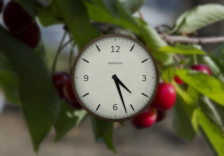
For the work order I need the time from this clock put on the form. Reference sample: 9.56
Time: 4.27
